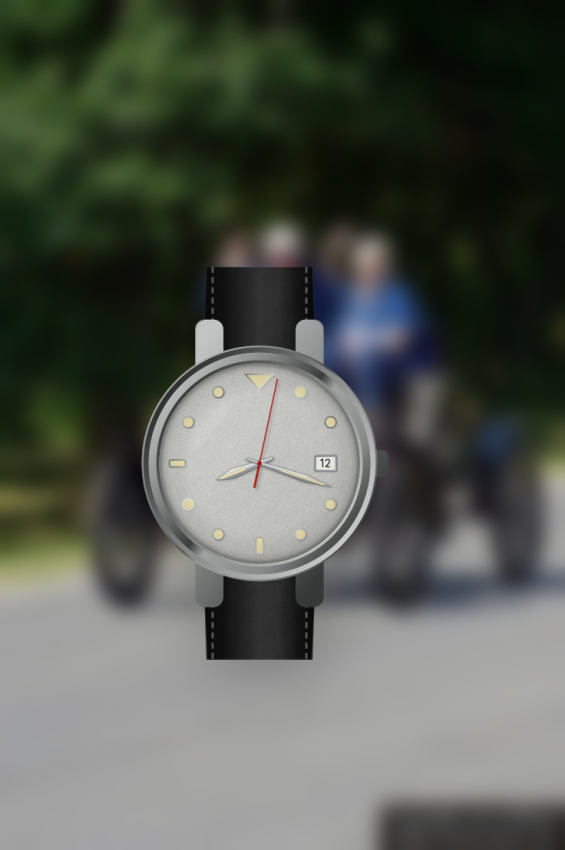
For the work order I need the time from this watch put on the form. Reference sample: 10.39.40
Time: 8.18.02
